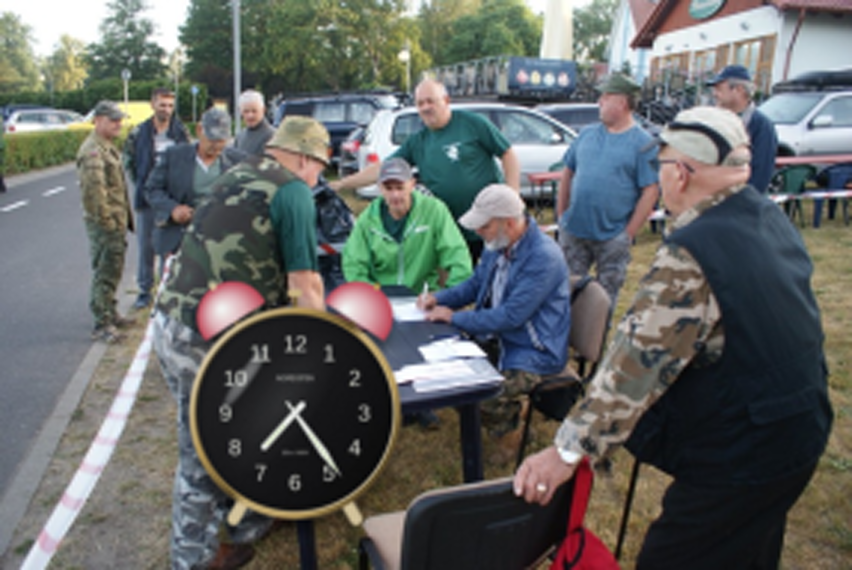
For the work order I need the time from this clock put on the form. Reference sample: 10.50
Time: 7.24
